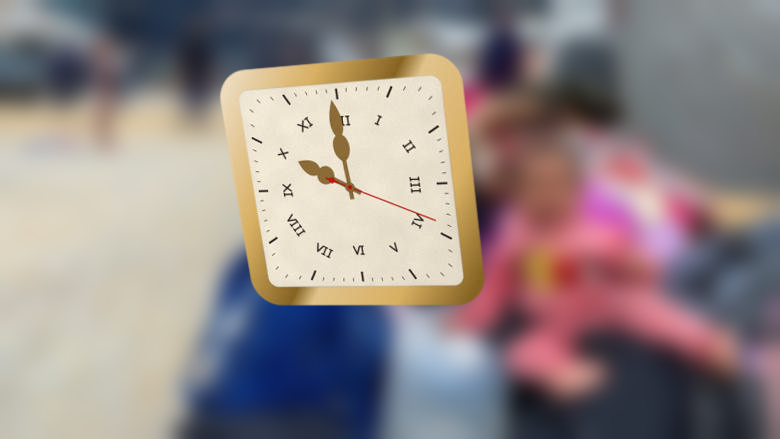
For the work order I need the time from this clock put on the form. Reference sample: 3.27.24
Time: 9.59.19
